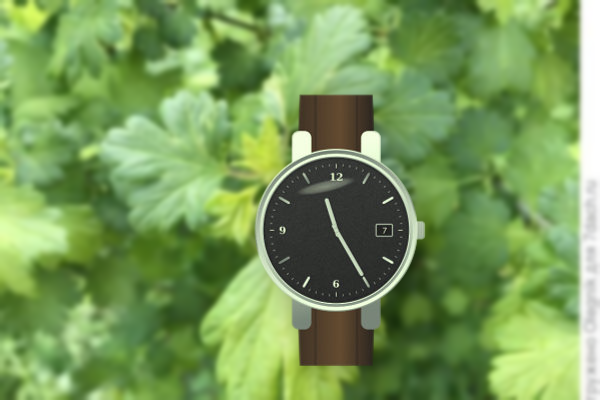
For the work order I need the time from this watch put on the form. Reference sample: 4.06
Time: 11.25
